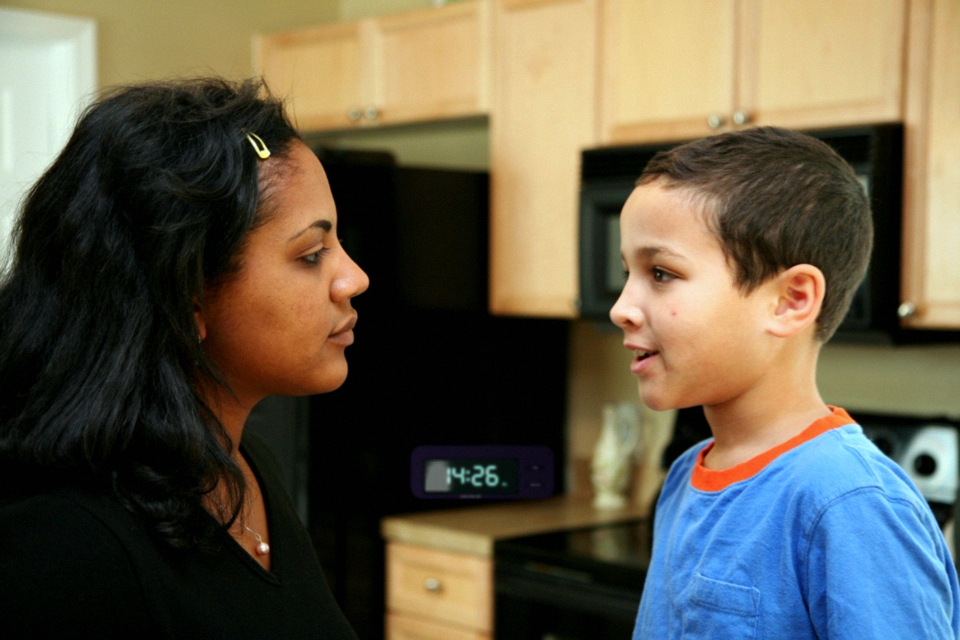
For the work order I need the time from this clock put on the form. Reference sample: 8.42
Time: 14.26
